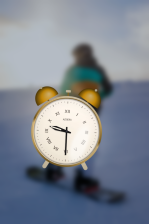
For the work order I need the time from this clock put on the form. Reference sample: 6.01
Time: 9.30
